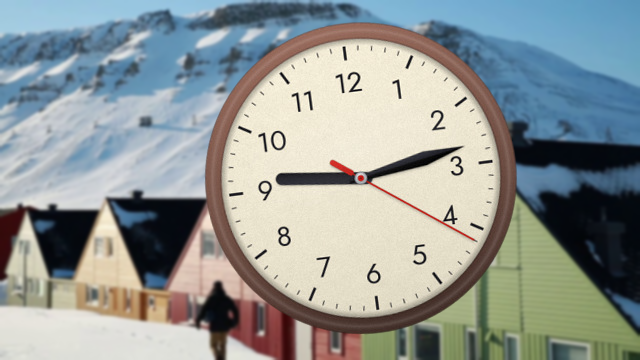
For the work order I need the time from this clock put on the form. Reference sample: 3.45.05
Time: 9.13.21
